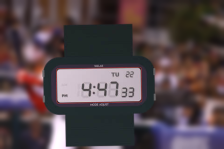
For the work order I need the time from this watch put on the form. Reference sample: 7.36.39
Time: 4.47.33
